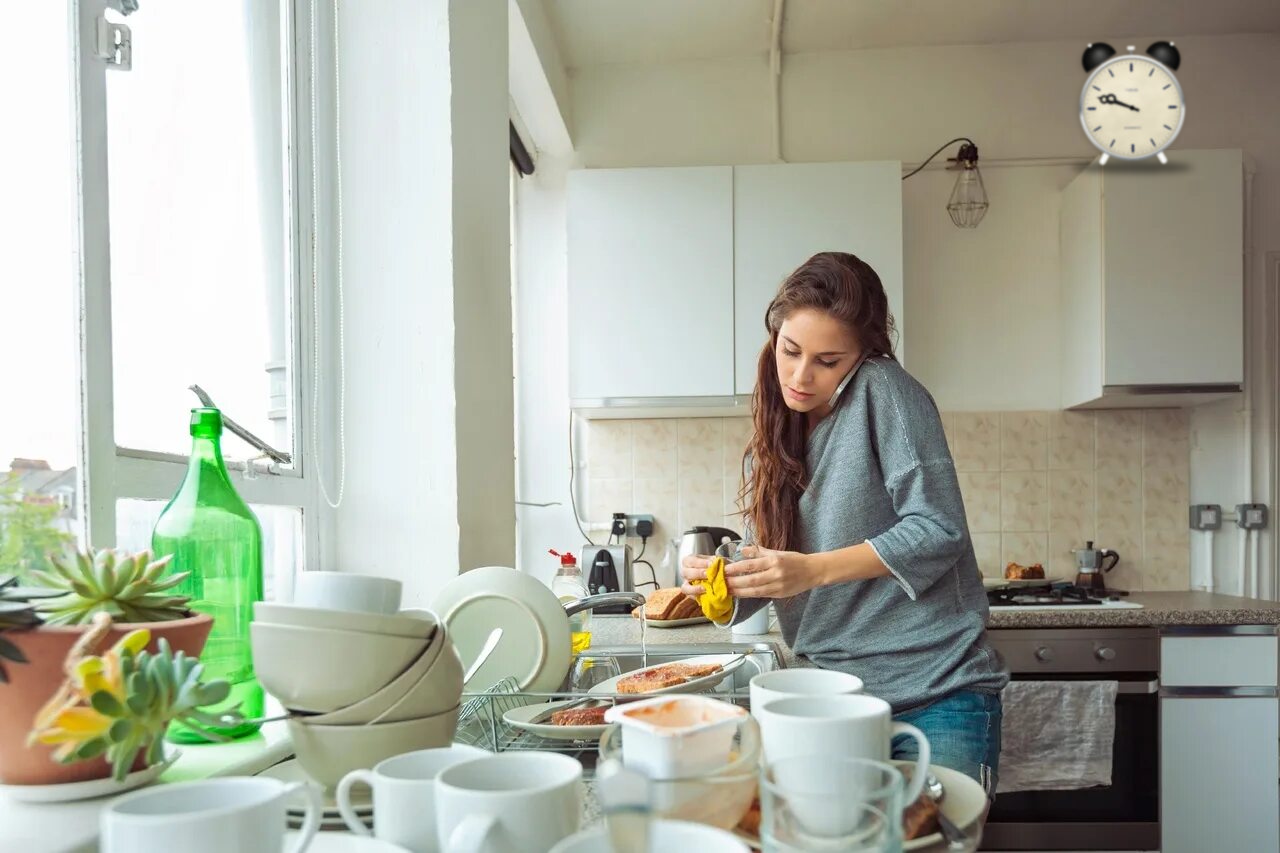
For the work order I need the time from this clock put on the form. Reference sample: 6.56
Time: 9.48
